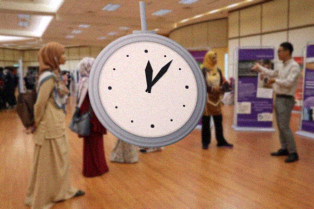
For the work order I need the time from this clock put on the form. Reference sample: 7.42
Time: 12.07
